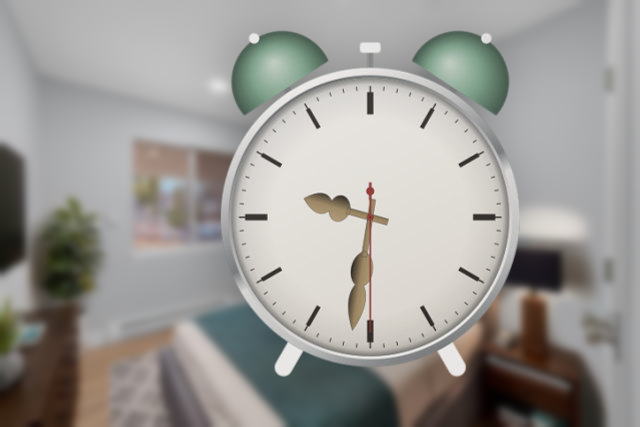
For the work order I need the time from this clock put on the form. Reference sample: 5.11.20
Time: 9.31.30
